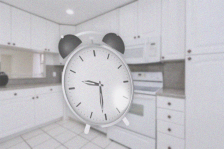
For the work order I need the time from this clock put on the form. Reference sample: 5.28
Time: 9.31
